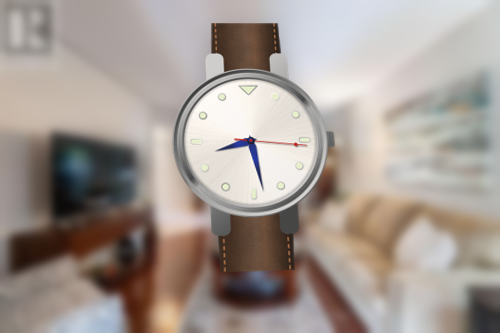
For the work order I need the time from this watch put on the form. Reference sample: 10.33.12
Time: 8.28.16
